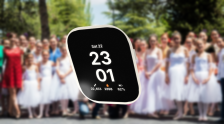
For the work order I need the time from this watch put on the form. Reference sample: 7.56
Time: 23.01
